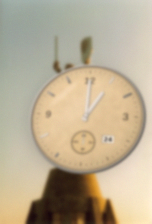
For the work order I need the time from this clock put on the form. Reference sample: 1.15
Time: 1.00
